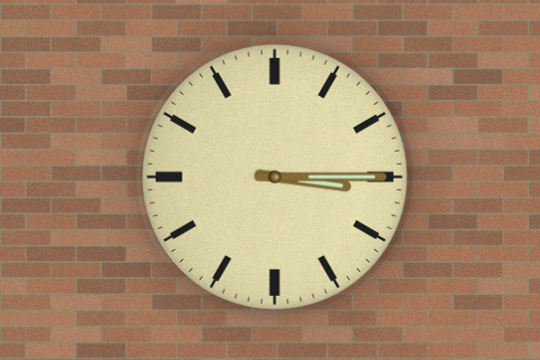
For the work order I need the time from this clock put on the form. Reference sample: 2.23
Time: 3.15
